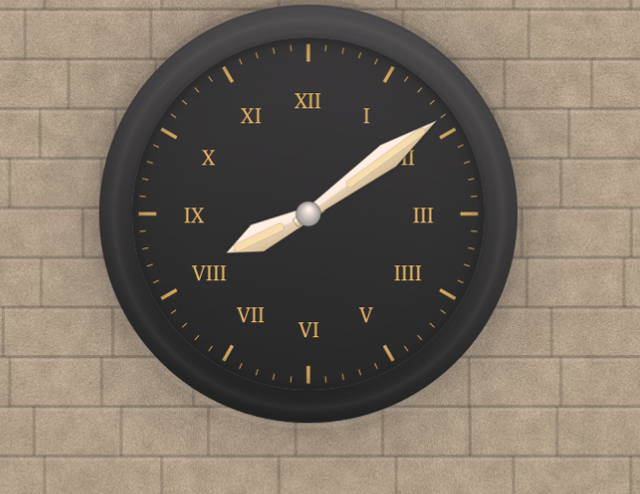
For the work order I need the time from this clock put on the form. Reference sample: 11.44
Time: 8.09
